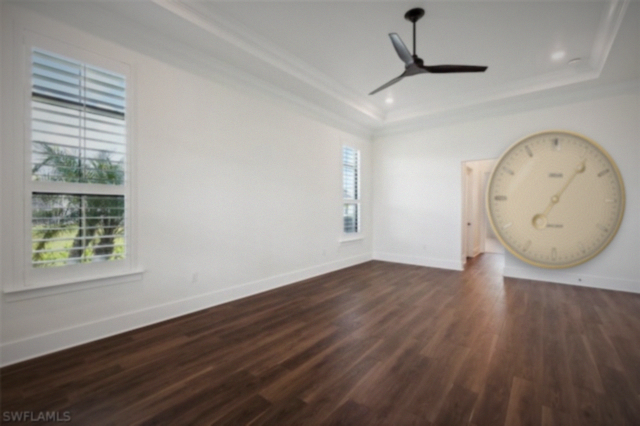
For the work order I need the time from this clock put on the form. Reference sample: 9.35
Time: 7.06
